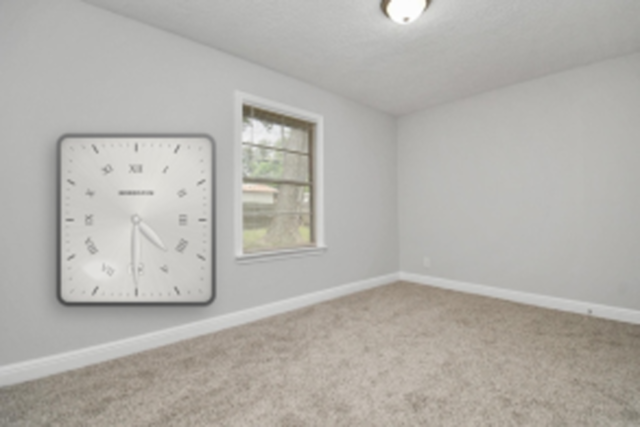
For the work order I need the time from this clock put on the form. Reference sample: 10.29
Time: 4.30
